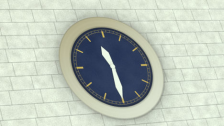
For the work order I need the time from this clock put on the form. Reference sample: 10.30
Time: 11.30
